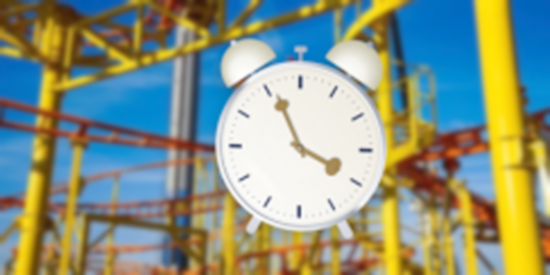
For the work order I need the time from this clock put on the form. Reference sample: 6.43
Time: 3.56
